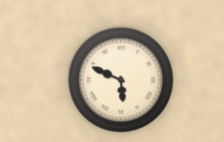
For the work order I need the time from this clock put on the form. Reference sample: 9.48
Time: 5.49
